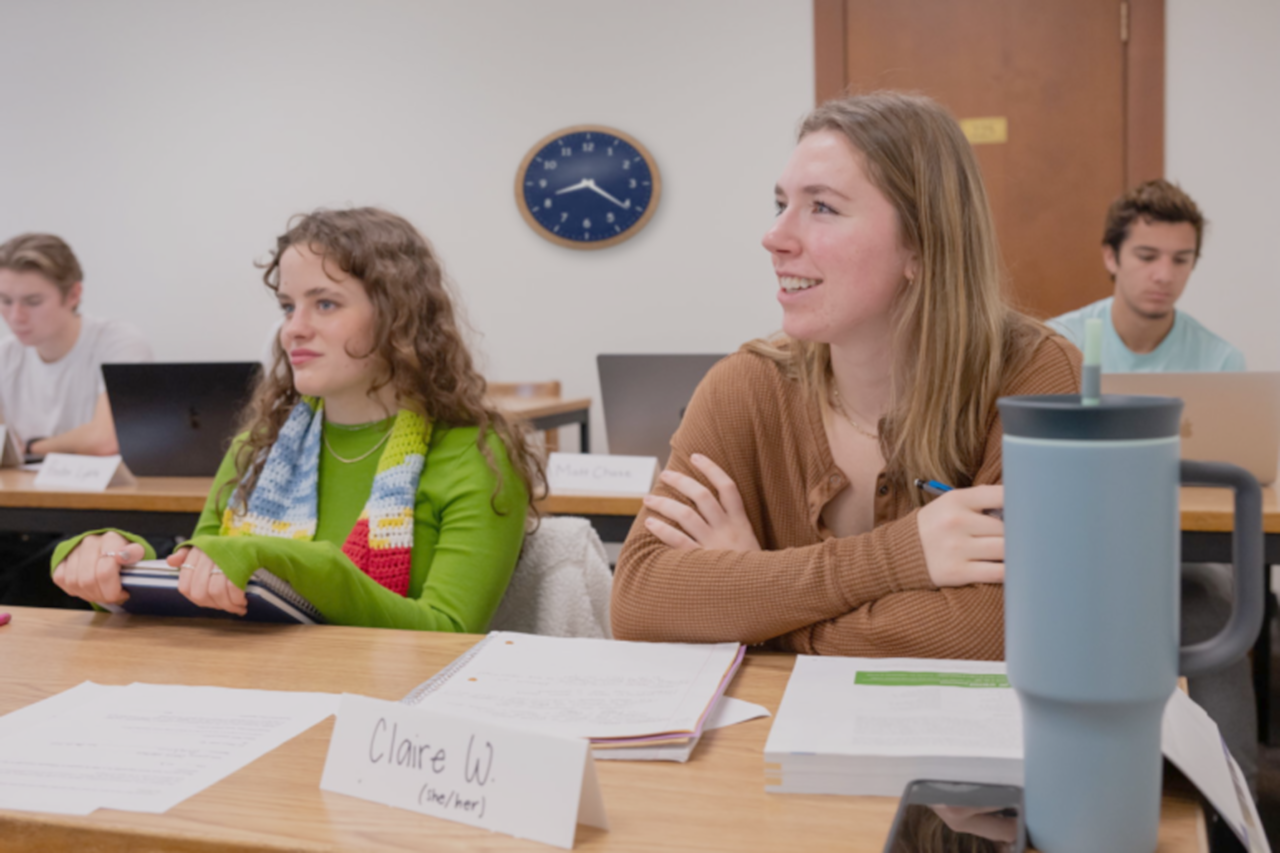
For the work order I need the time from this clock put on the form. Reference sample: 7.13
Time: 8.21
